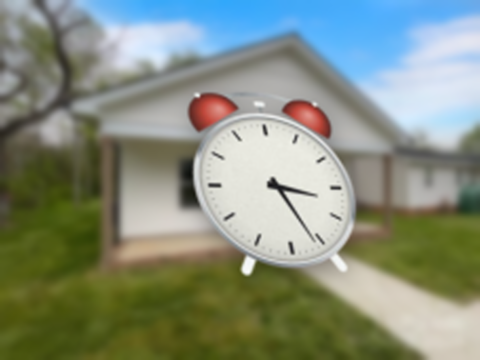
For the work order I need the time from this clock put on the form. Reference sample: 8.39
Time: 3.26
